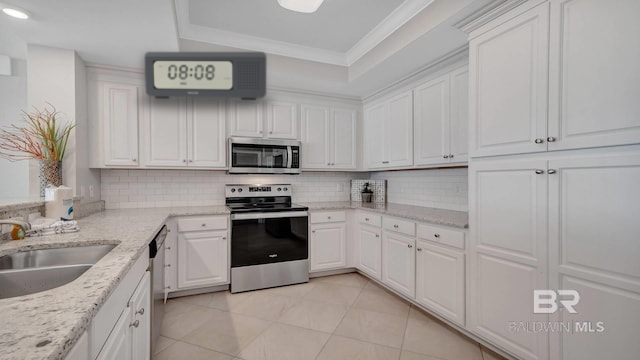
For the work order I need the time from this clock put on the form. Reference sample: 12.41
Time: 8.08
